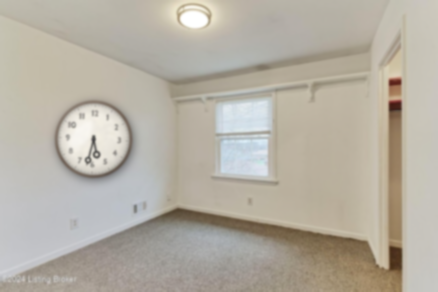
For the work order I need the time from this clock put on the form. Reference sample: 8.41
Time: 5.32
